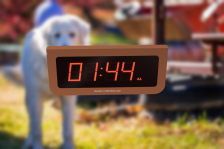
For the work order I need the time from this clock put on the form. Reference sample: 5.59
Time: 1.44
